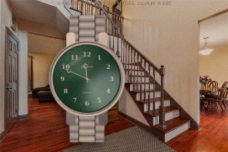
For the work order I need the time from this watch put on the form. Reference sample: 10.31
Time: 11.49
